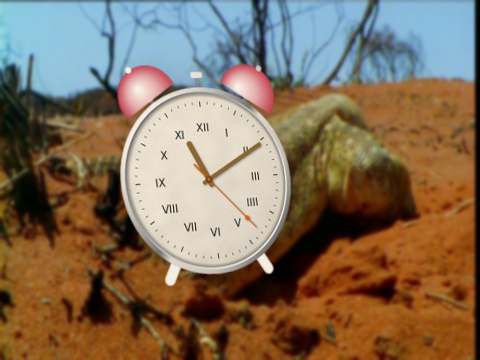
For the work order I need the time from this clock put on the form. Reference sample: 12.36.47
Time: 11.10.23
